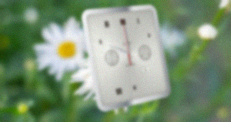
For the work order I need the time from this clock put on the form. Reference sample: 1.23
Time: 10.00
